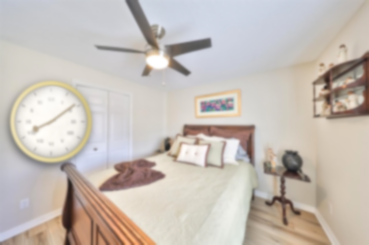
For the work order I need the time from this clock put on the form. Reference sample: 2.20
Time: 8.09
